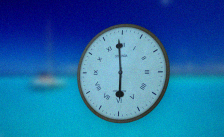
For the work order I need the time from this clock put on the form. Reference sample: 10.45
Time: 5.59
